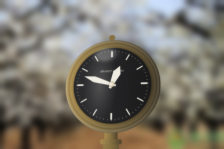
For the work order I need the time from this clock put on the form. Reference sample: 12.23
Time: 12.48
